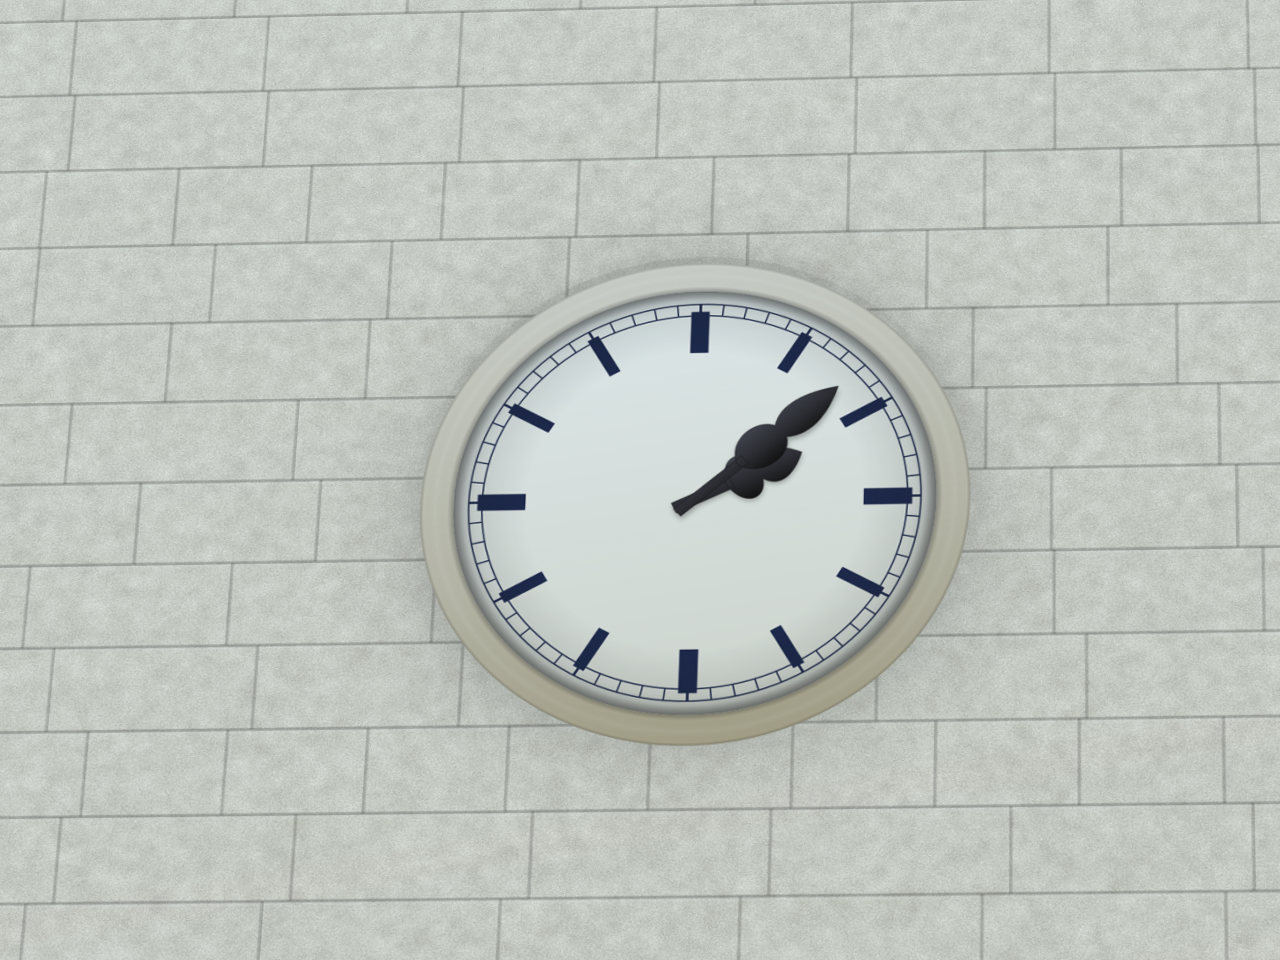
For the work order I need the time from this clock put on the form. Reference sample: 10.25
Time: 2.08
